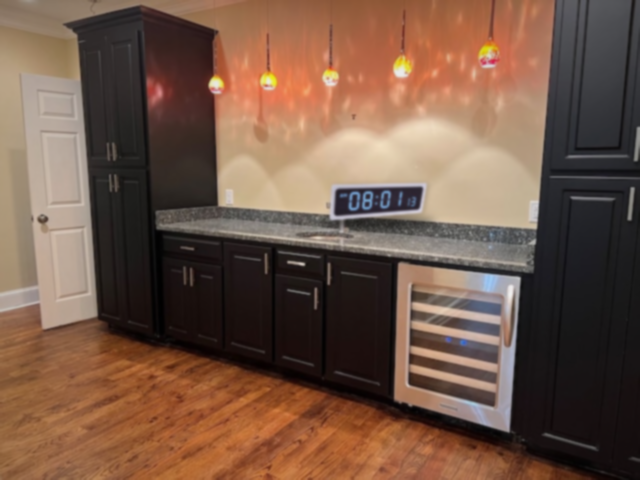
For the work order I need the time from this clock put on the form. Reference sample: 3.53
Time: 8.01
